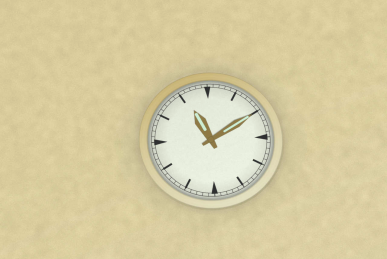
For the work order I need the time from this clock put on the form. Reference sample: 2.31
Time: 11.10
